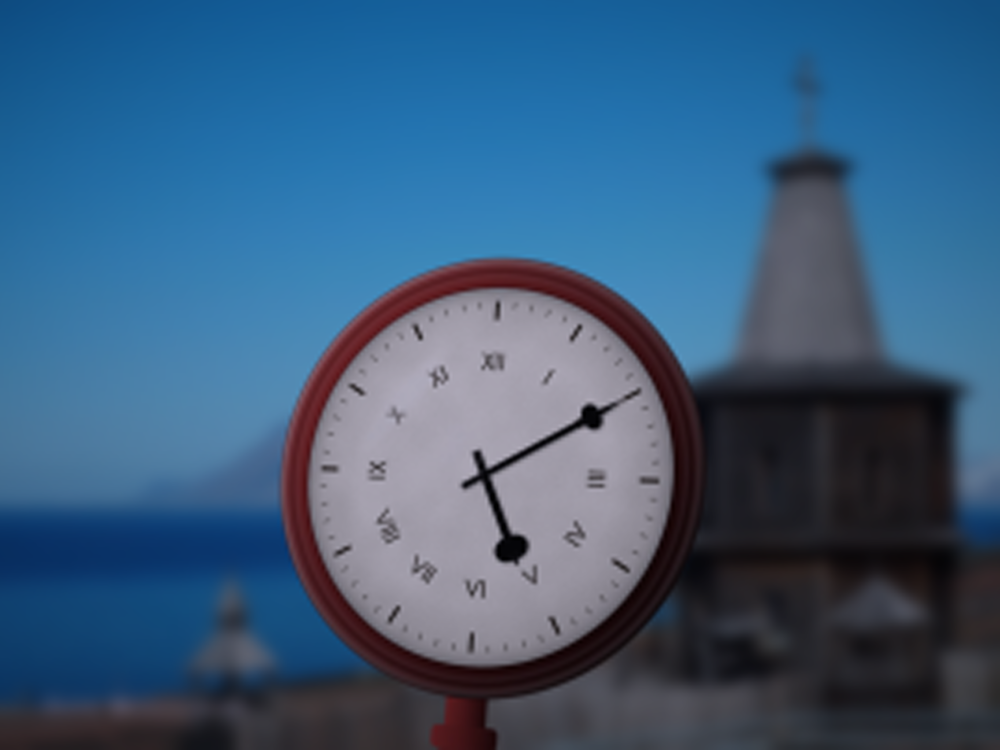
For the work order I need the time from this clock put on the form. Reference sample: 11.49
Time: 5.10
